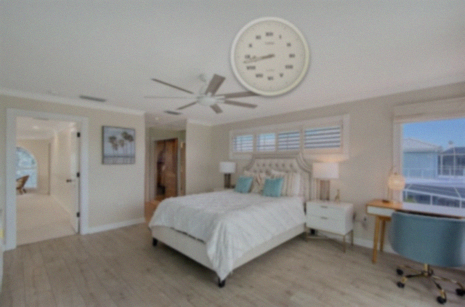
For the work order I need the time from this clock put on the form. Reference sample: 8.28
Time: 8.43
